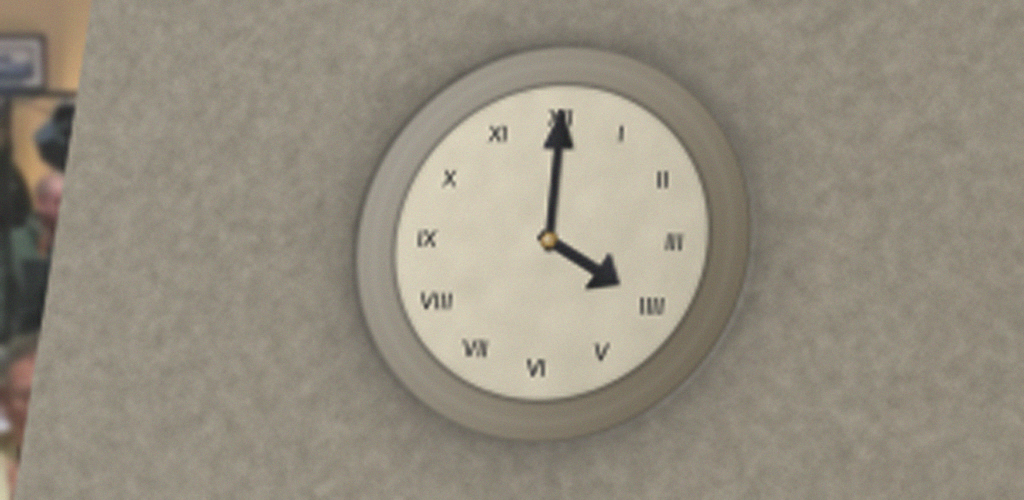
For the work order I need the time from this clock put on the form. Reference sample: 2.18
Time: 4.00
